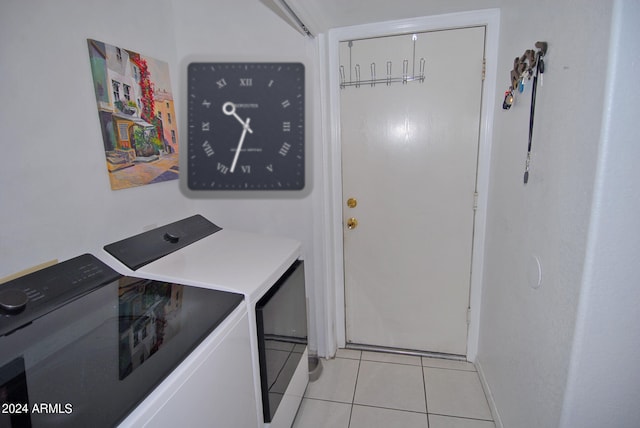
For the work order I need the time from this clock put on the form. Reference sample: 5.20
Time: 10.33
